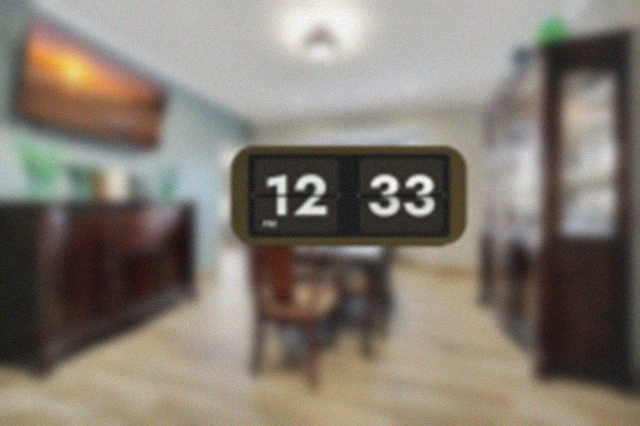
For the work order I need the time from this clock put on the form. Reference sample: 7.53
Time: 12.33
